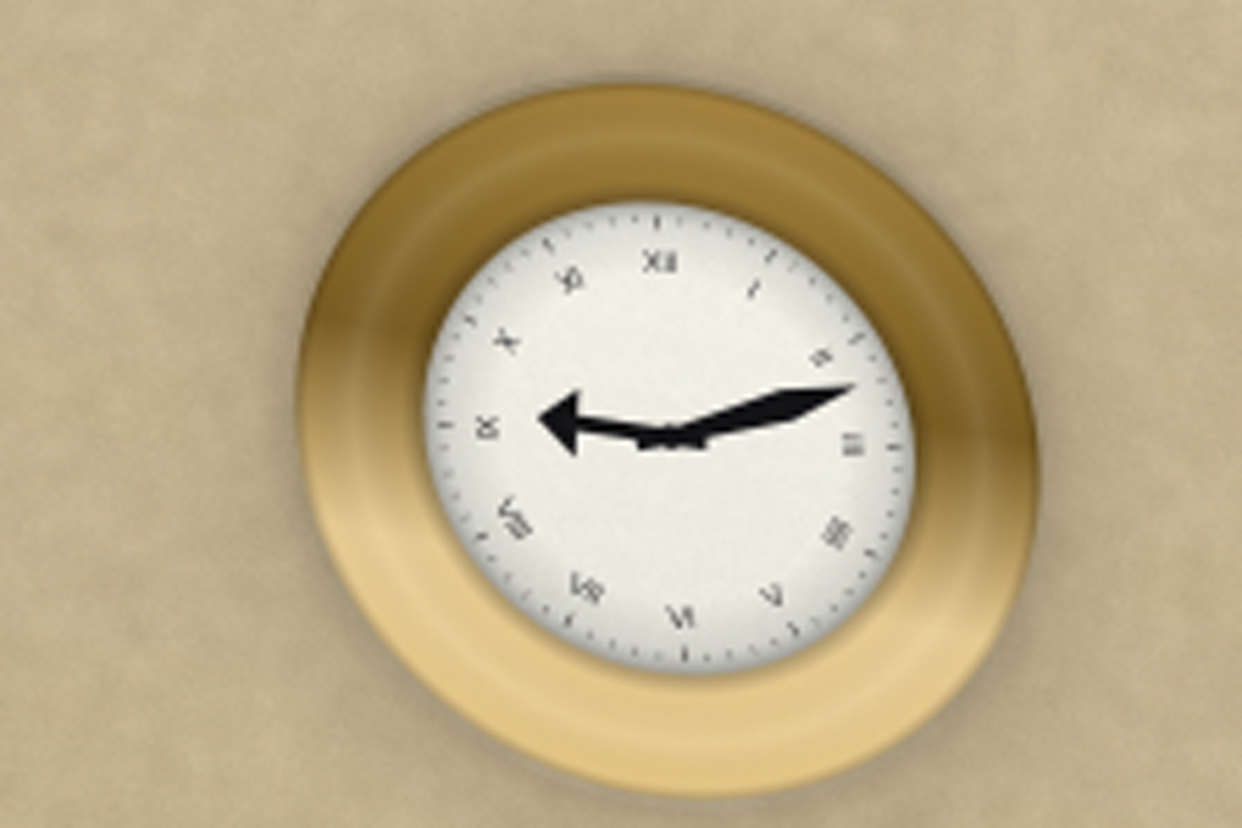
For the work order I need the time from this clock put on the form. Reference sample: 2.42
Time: 9.12
